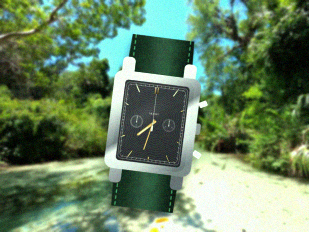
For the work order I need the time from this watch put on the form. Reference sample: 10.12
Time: 7.32
